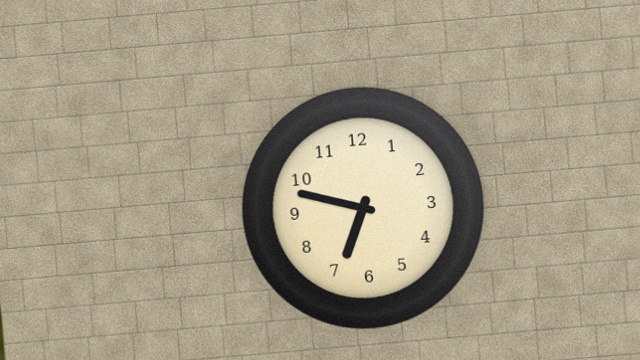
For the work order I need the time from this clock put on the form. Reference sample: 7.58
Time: 6.48
